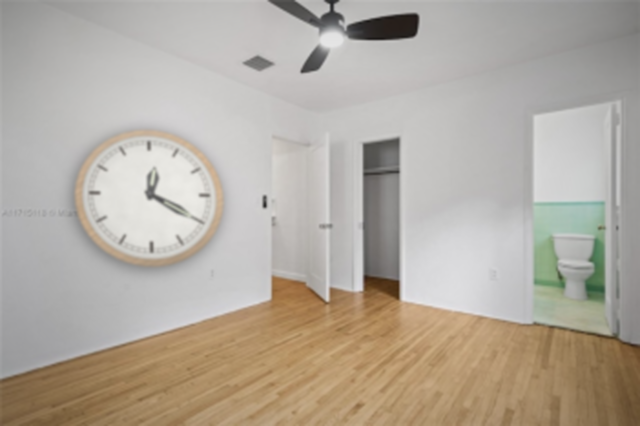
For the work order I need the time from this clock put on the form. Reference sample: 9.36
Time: 12.20
